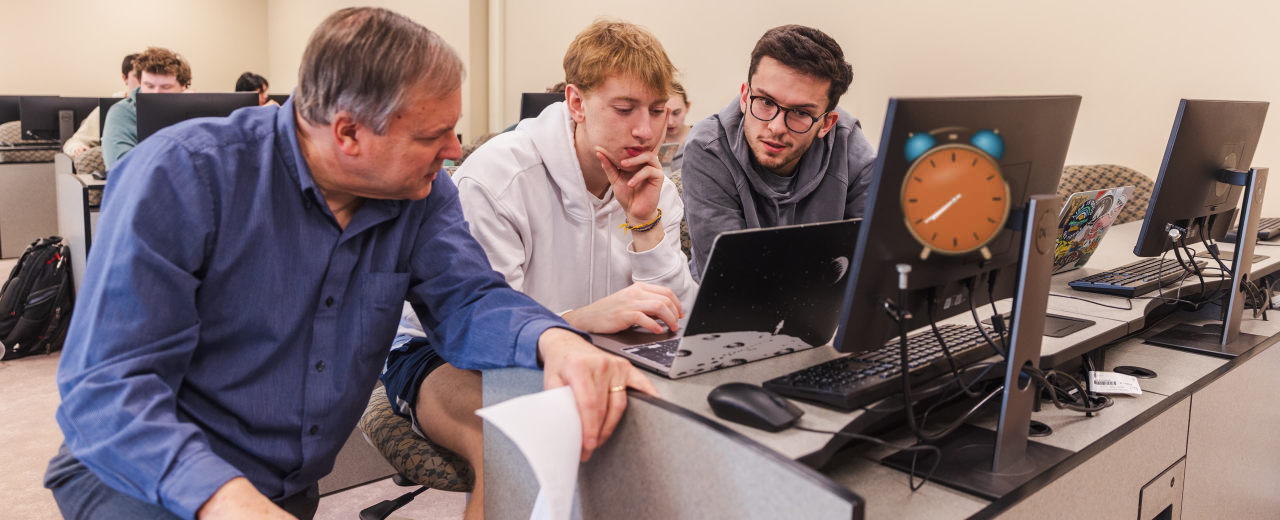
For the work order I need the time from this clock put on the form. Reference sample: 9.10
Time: 7.39
